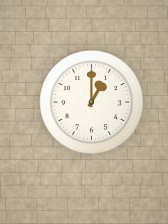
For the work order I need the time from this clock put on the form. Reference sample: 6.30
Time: 1.00
